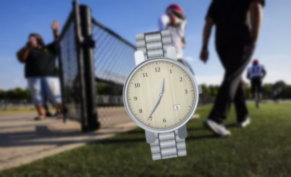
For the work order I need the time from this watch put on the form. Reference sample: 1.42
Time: 12.36
